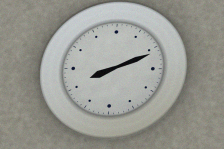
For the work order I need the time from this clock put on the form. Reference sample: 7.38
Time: 8.11
